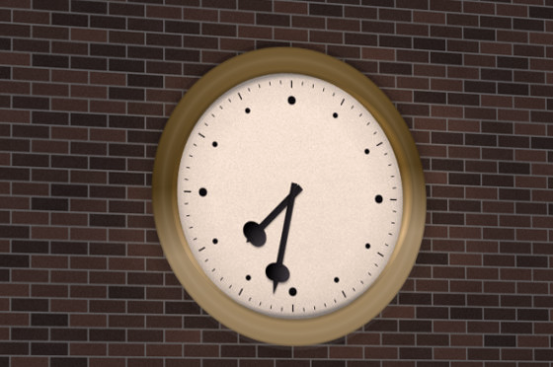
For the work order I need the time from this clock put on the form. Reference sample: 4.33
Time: 7.32
